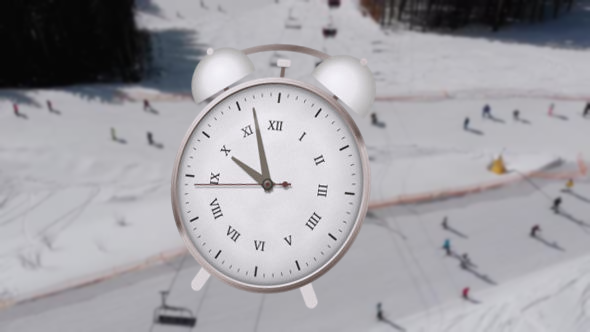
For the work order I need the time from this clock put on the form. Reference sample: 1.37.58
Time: 9.56.44
